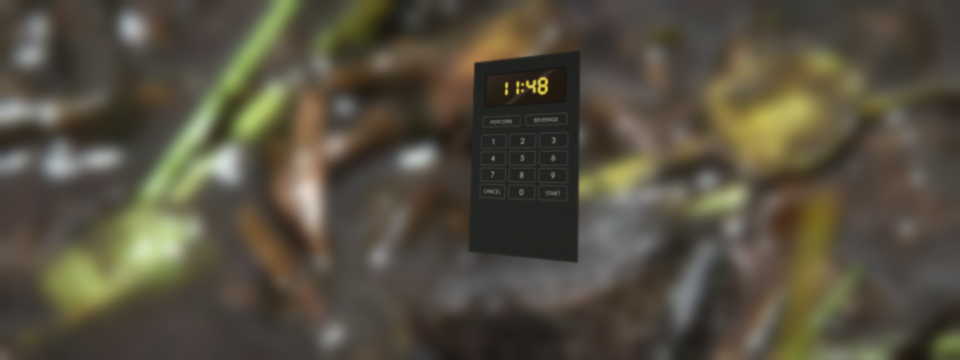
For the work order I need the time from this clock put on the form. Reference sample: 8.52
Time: 11.48
